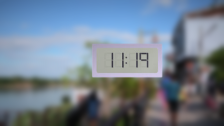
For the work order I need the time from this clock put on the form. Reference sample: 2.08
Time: 11.19
